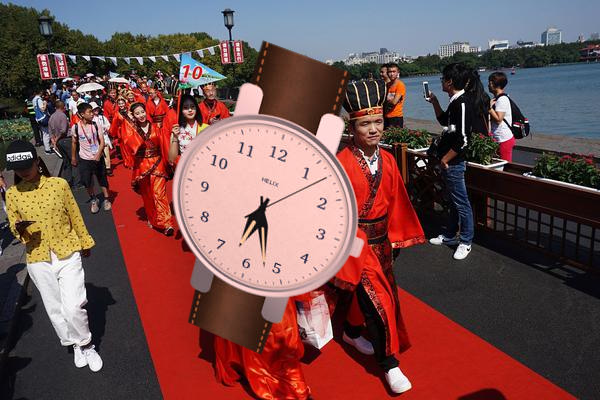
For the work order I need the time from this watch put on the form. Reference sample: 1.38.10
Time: 6.27.07
